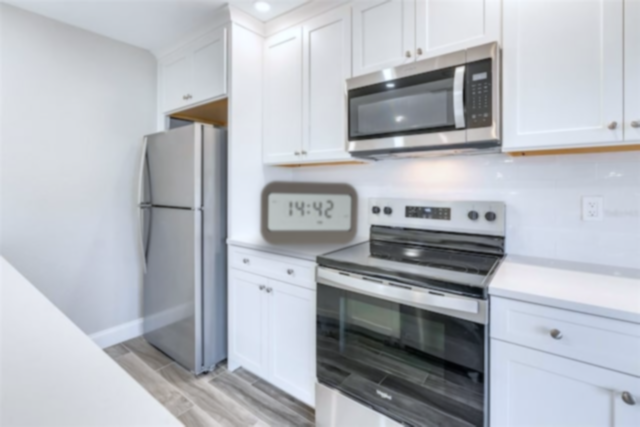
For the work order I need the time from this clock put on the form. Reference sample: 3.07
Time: 14.42
